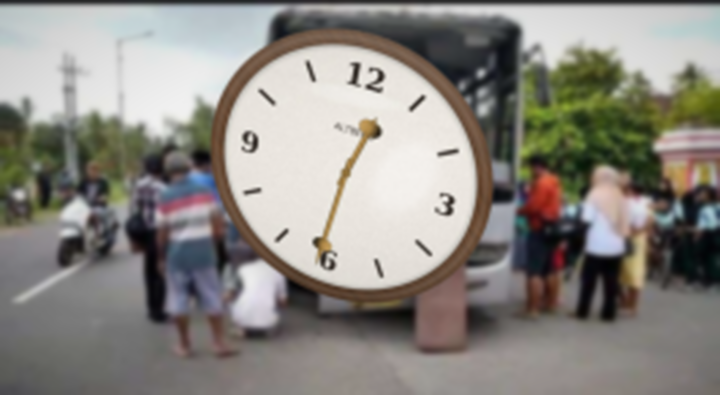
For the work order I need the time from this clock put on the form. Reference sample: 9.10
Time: 12.31
